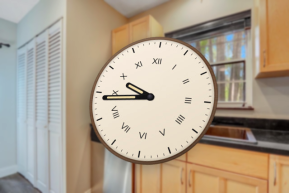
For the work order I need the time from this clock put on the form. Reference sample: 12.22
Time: 9.44
